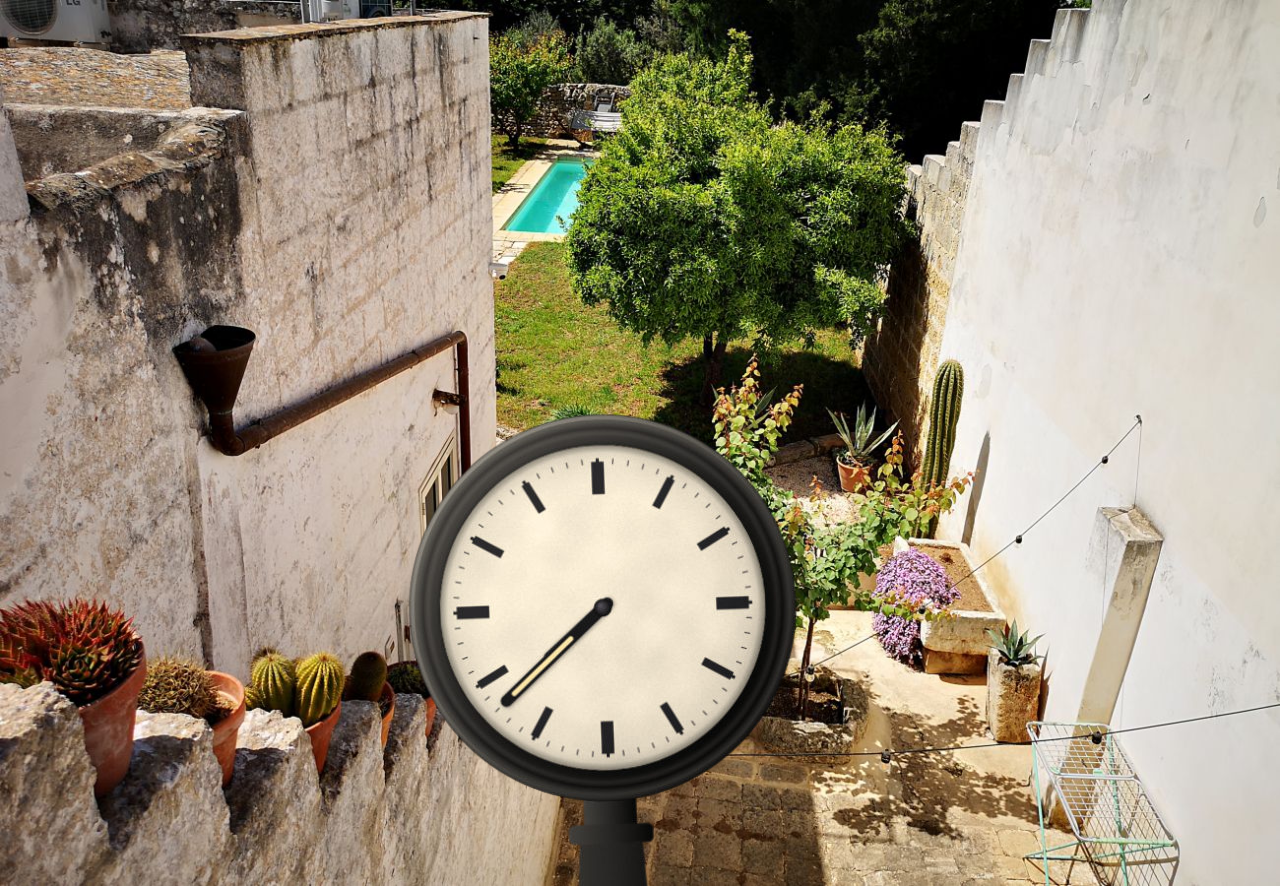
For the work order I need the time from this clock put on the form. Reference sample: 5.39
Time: 7.38
